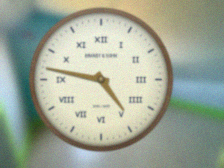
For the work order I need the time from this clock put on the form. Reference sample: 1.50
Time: 4.47
